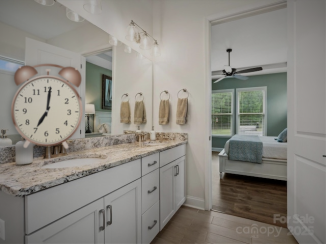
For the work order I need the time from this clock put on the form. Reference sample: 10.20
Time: 7.01
